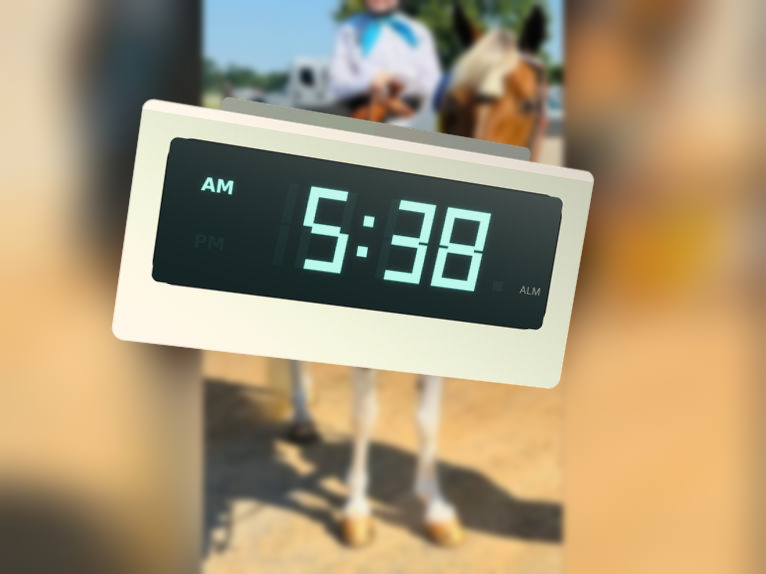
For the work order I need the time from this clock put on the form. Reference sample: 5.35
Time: 5.38
